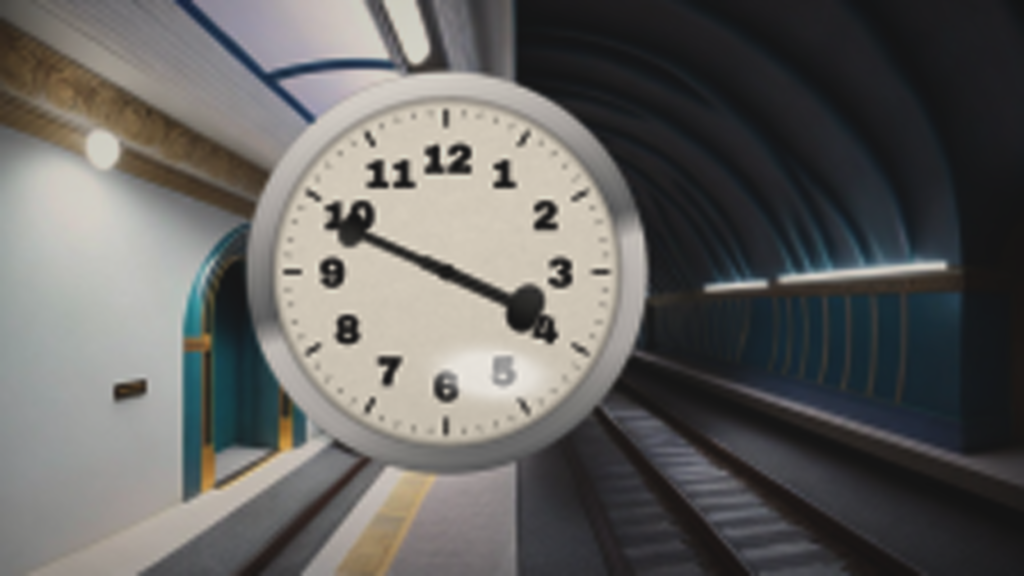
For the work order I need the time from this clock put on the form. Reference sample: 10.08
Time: 3.49
